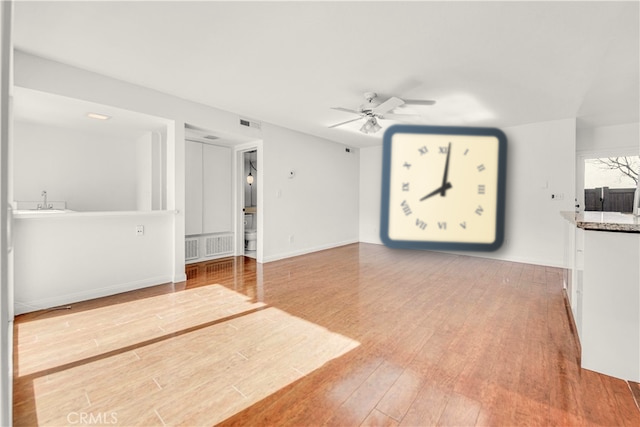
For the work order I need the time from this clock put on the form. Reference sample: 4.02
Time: 8.01
